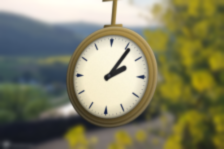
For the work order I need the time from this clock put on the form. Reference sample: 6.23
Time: 2.06
